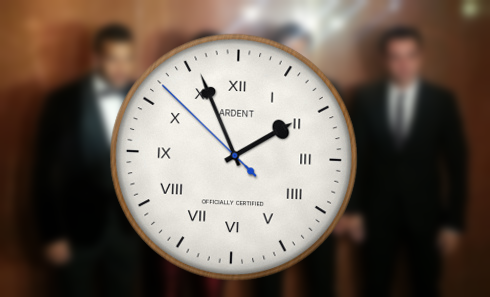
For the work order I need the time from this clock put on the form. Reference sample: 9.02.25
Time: 1.55.52
